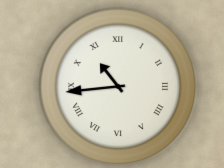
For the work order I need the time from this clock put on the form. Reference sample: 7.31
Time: 10.44
